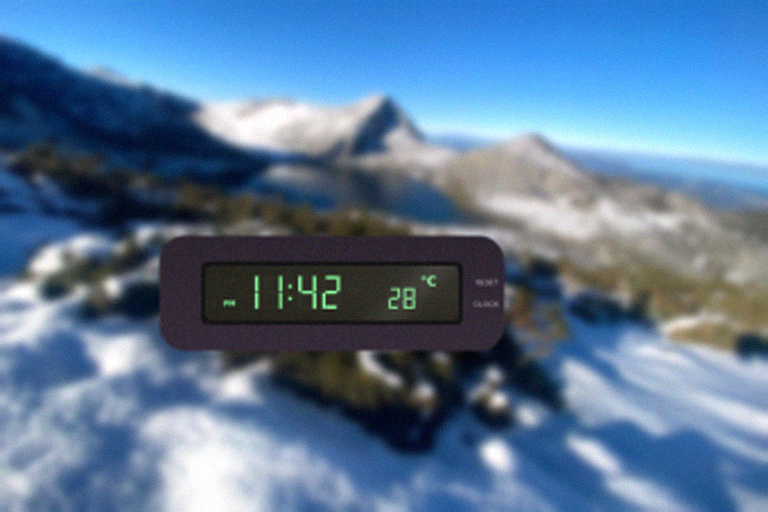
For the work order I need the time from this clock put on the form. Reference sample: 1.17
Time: 11.42
